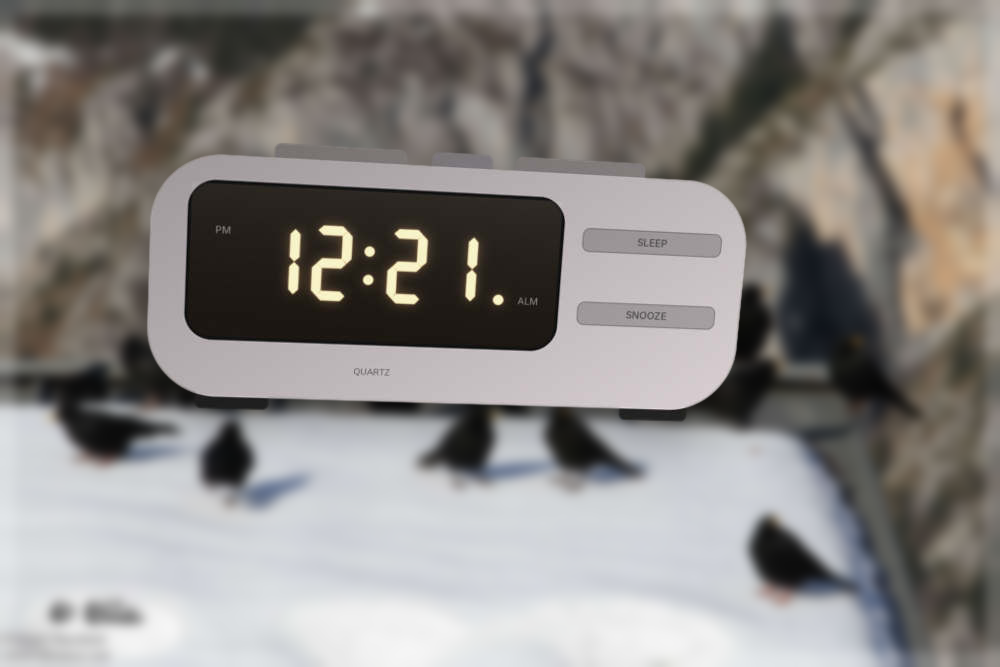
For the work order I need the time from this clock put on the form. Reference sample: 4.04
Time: 12.21
